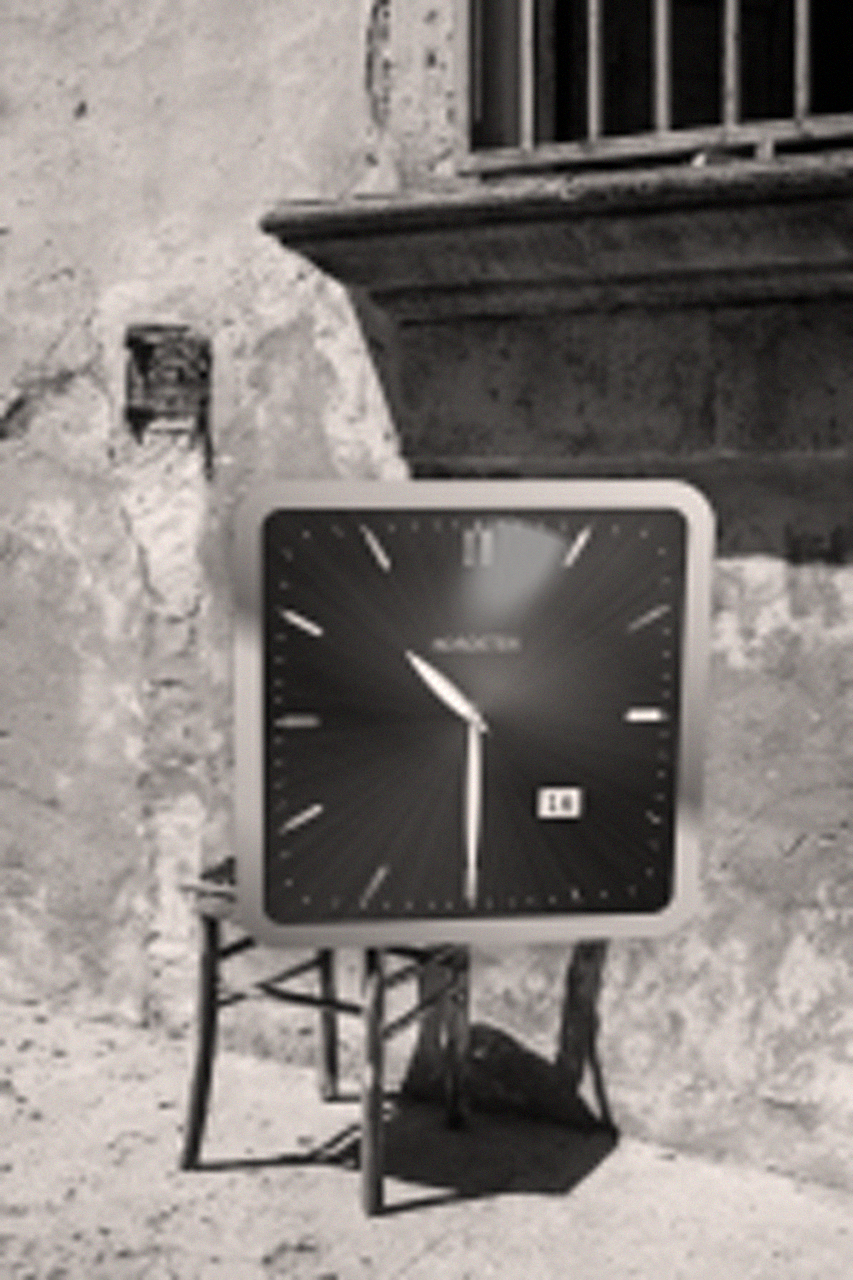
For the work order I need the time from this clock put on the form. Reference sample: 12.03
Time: 10.30
